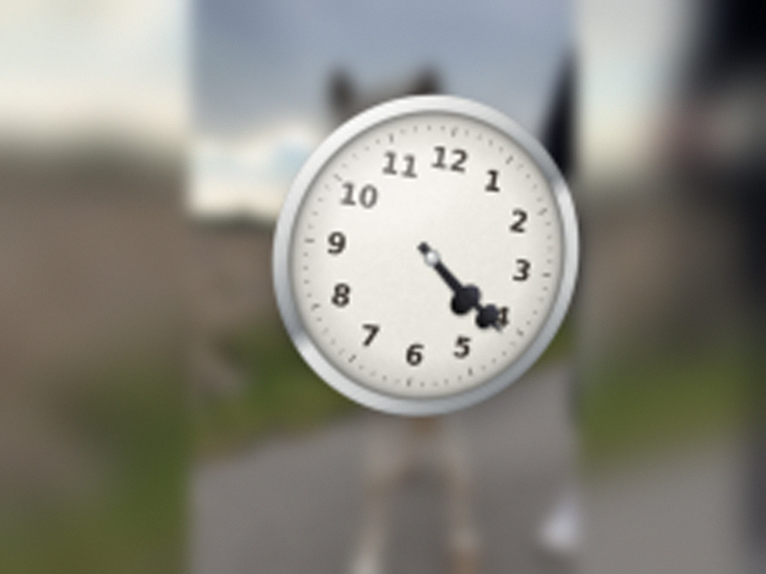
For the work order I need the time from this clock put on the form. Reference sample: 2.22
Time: 4.21
